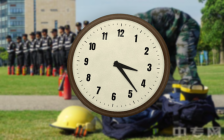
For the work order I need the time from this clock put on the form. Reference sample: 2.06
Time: 3.23
